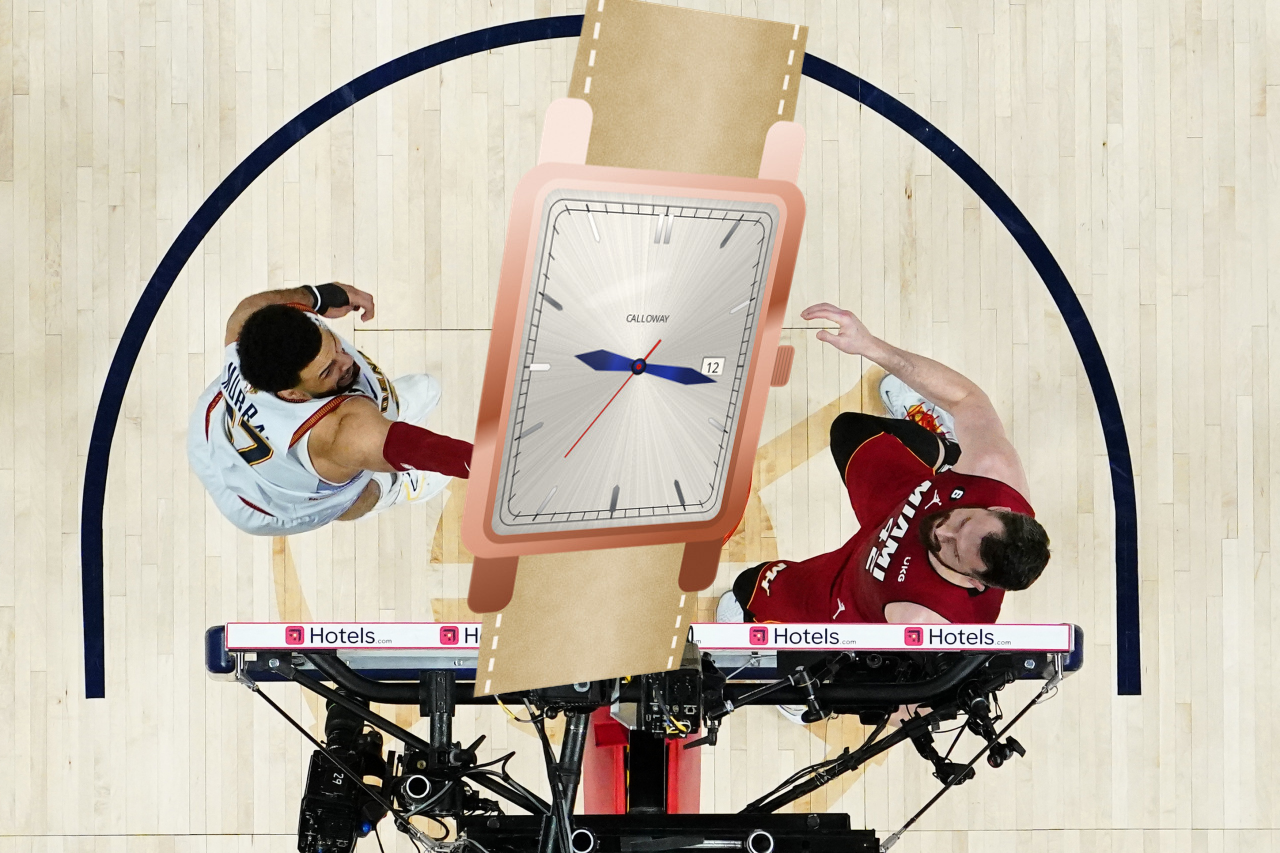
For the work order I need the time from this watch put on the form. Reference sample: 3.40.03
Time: 9.16.36
